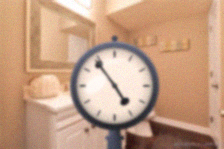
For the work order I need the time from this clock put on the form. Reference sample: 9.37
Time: 4.54
